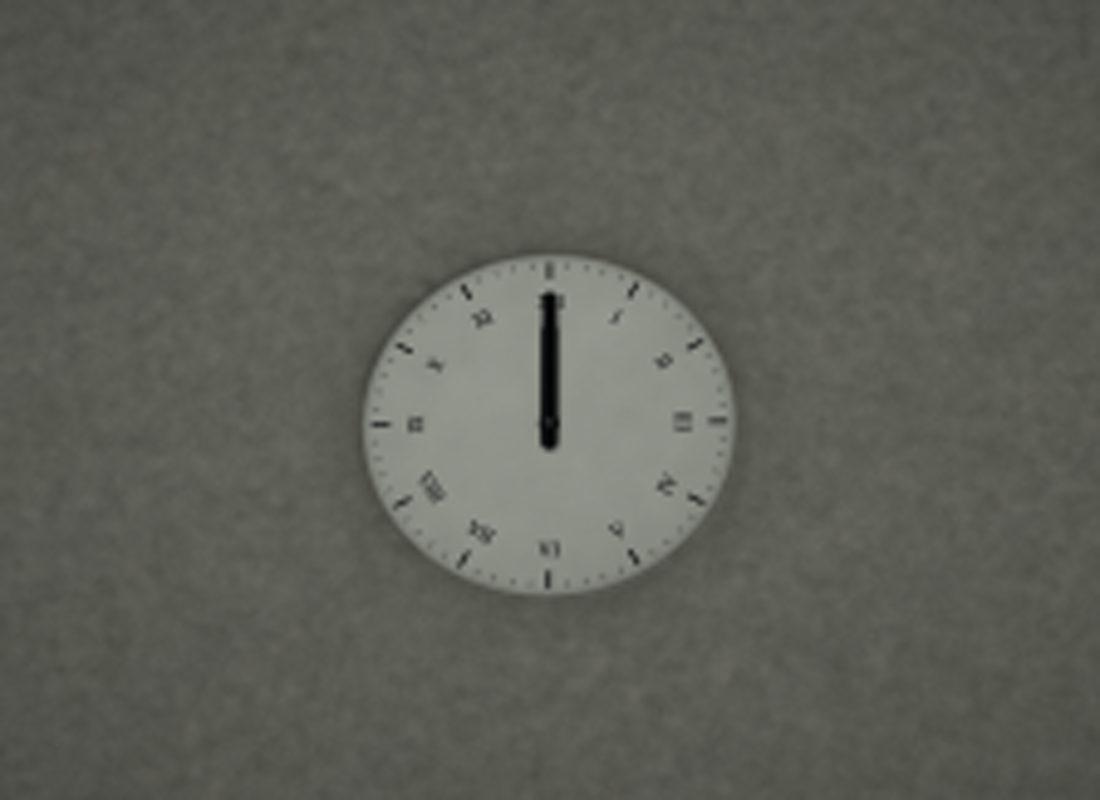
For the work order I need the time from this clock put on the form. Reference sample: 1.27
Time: 12.00
